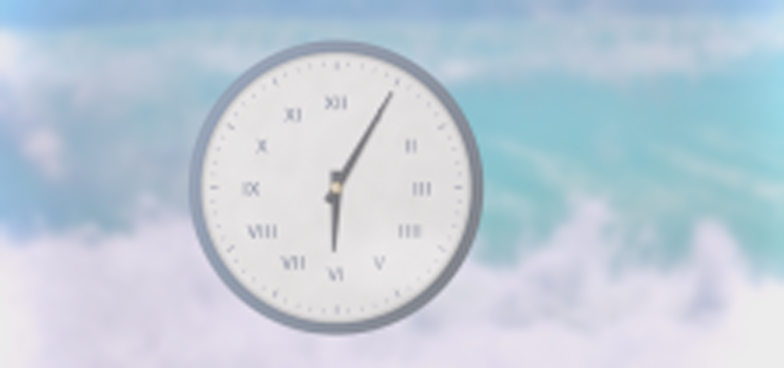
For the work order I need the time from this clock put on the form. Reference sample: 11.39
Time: 6.05
